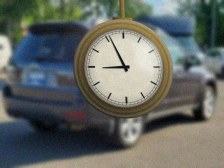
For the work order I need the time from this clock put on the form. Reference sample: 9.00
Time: 8.56
